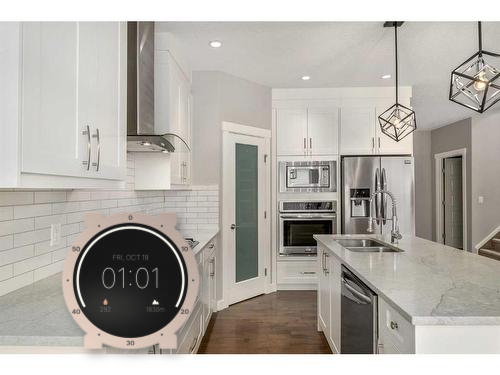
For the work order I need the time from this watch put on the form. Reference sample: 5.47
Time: 1.01
